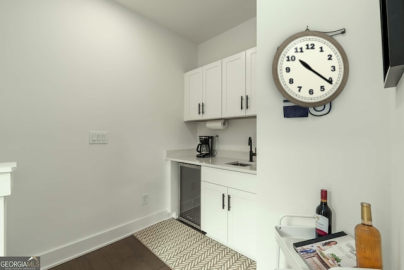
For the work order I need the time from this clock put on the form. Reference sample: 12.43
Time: 10.21
